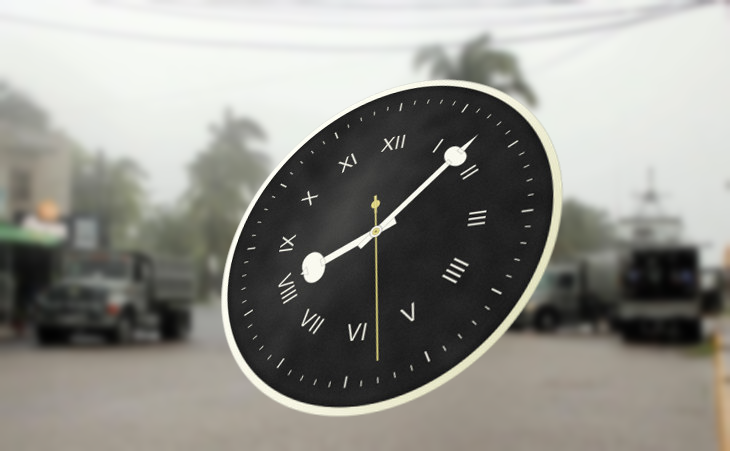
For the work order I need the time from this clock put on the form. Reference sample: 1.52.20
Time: 8.07.28
